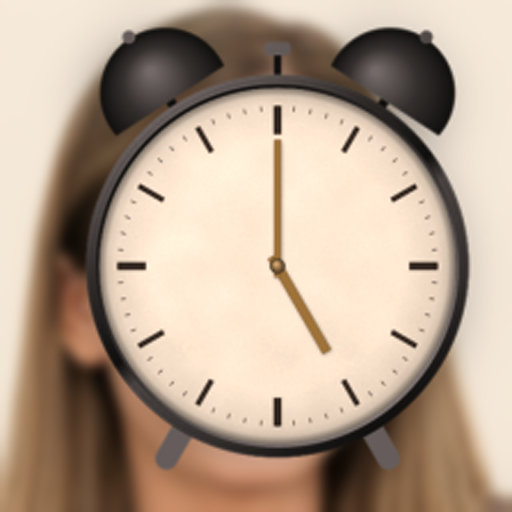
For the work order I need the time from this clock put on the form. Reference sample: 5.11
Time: 5.00
